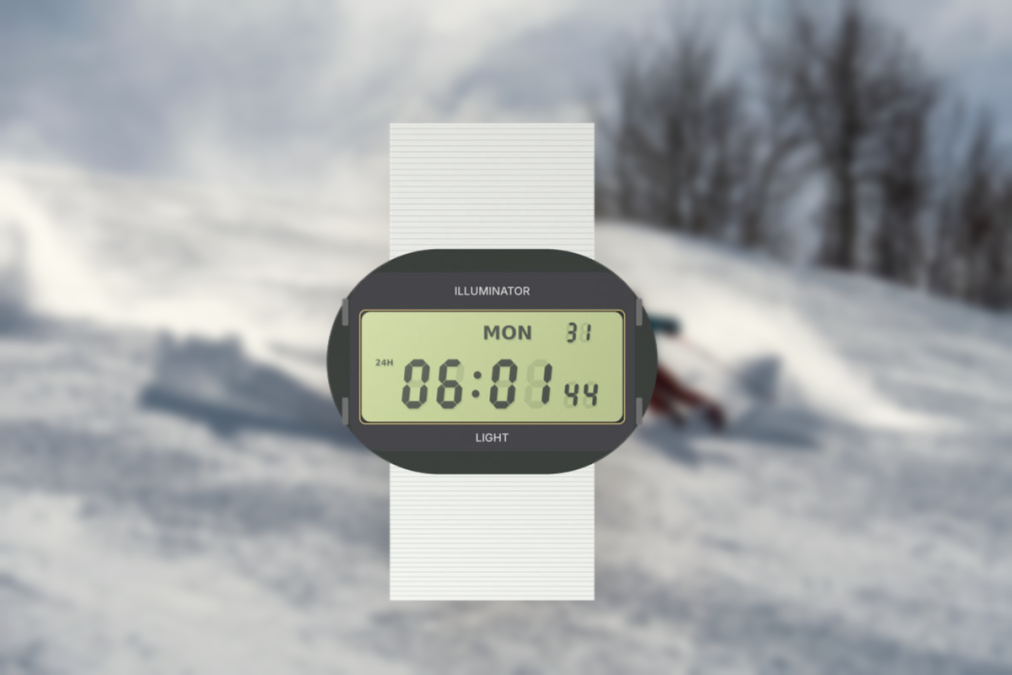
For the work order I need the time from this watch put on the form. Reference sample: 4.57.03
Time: 6.01.44
